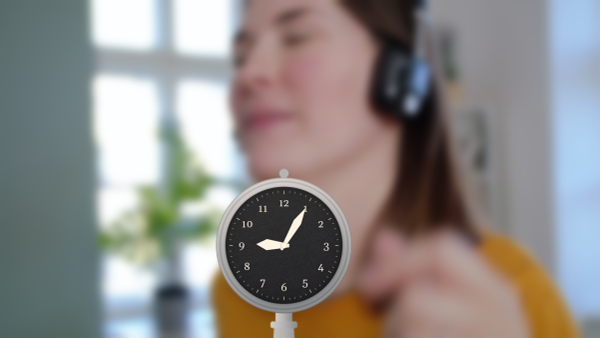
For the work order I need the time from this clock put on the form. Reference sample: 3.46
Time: 9.05
